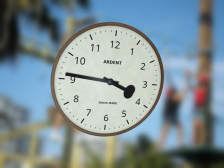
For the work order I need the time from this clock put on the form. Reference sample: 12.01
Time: 3.46
